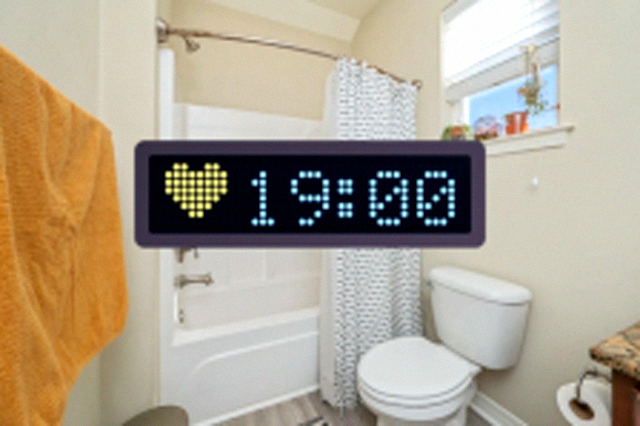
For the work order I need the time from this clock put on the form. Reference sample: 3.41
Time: 19.00
